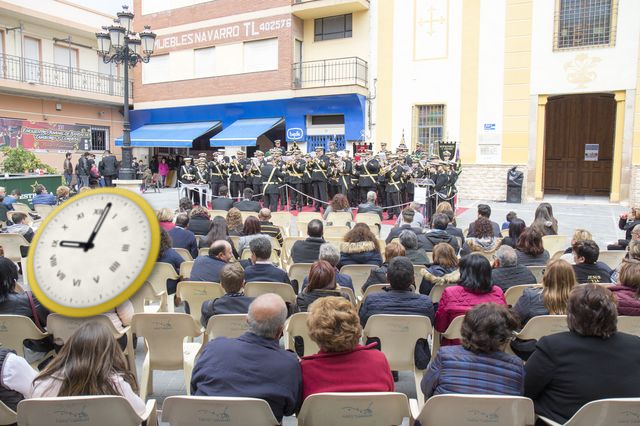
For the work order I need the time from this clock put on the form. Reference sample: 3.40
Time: 9.02
